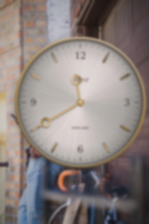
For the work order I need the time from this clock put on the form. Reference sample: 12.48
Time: 11.40
